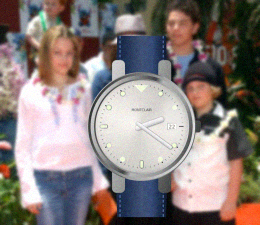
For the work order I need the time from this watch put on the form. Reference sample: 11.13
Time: 2.21
